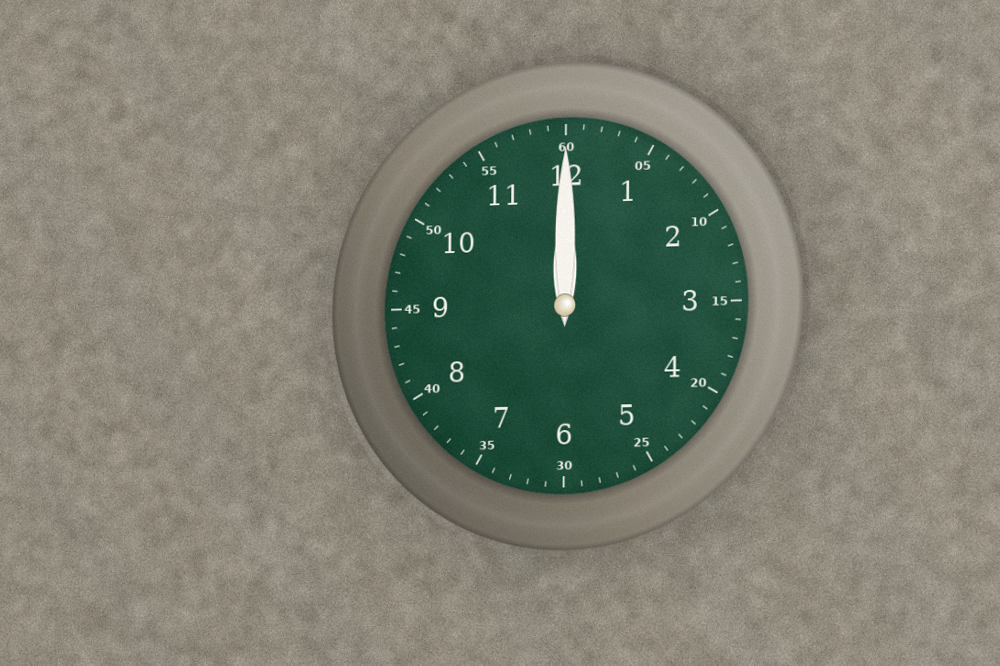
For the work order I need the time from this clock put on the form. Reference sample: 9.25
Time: 12.00
